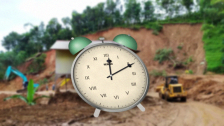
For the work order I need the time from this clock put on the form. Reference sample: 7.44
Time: 12.11
